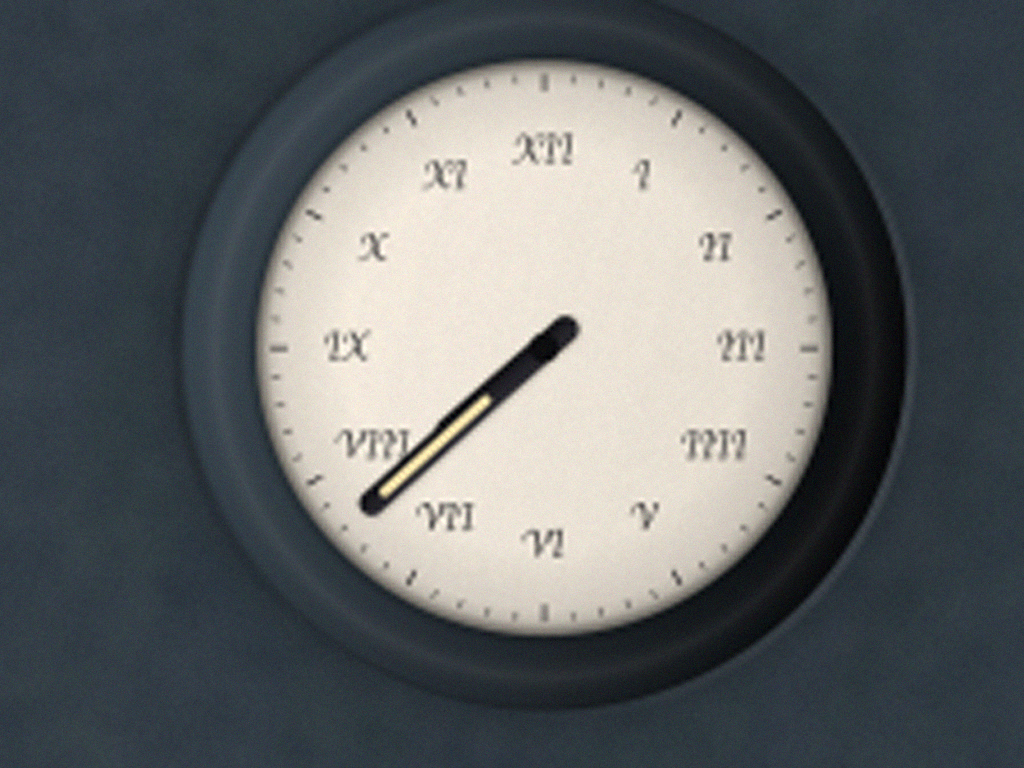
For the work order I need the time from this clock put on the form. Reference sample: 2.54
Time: 7.38
